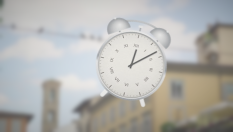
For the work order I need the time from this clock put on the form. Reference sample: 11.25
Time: 12.08
